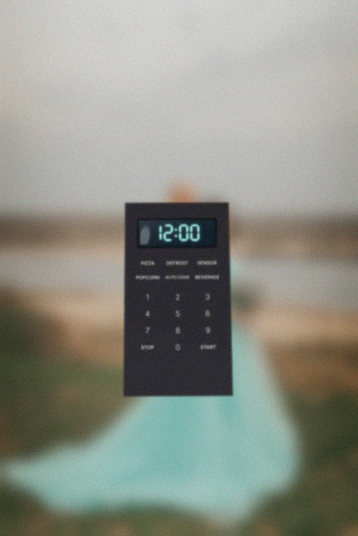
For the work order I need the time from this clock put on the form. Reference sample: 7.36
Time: 12.00
